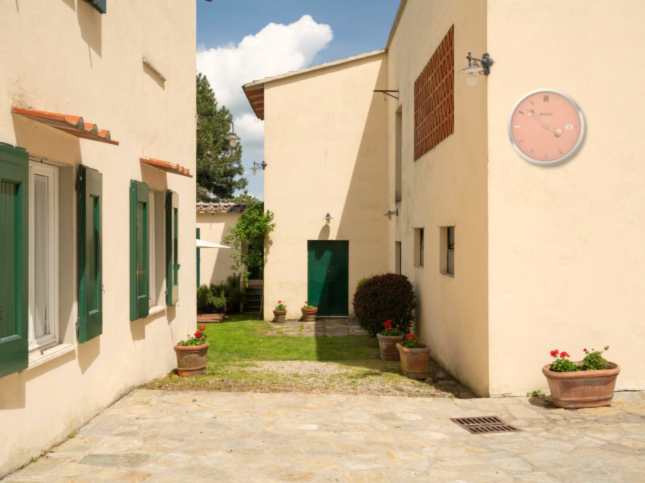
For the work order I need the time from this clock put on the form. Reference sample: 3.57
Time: 3.52
